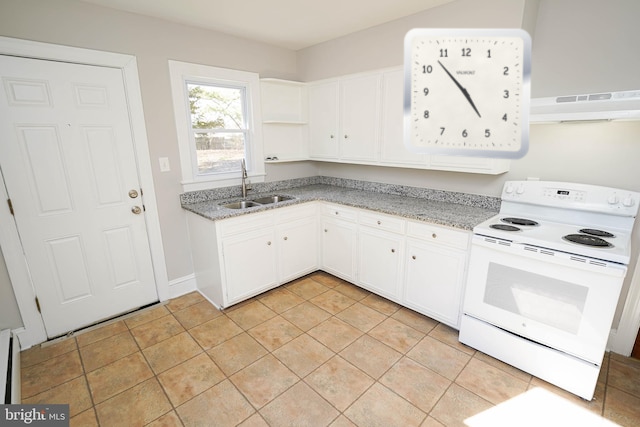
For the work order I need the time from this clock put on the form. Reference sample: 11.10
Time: 4.53
